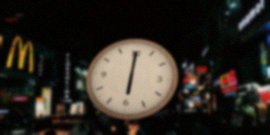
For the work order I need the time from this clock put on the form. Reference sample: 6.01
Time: 6.00
